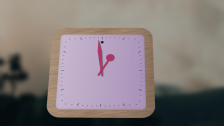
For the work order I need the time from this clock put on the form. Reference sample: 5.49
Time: 12.59
